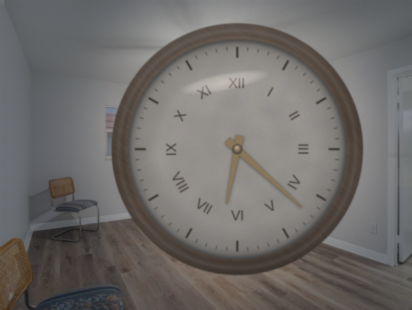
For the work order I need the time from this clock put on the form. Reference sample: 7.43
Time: 6.22
